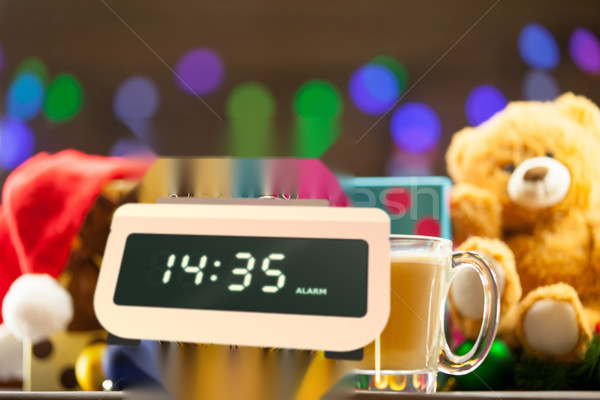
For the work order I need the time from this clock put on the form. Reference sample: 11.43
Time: 14.35
